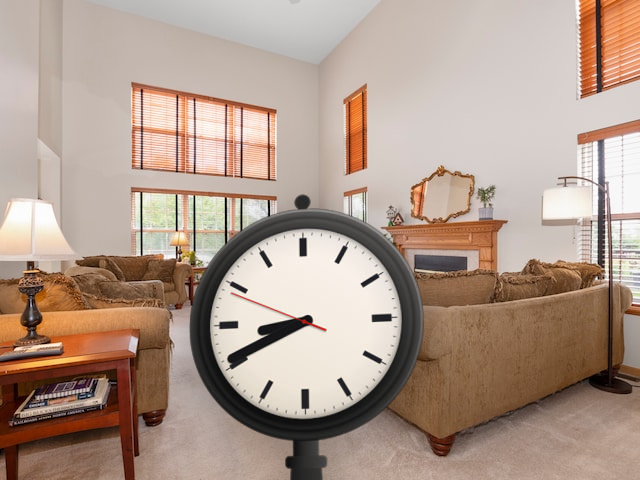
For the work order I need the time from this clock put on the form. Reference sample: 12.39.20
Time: 8.40.49
